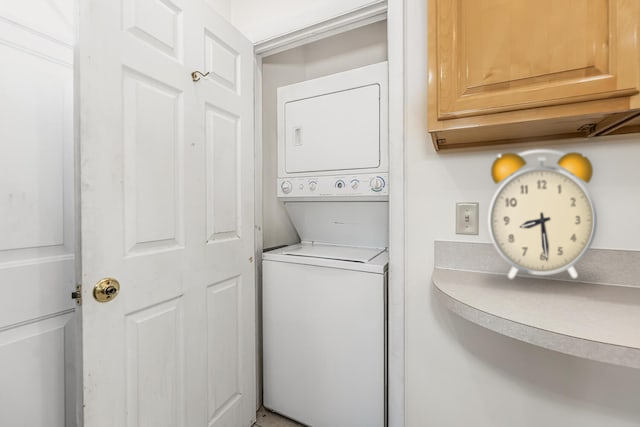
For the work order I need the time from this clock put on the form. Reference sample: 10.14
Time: 8.29
